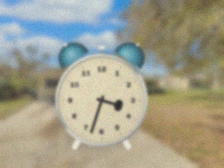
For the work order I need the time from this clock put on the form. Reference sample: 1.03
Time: 3.33
